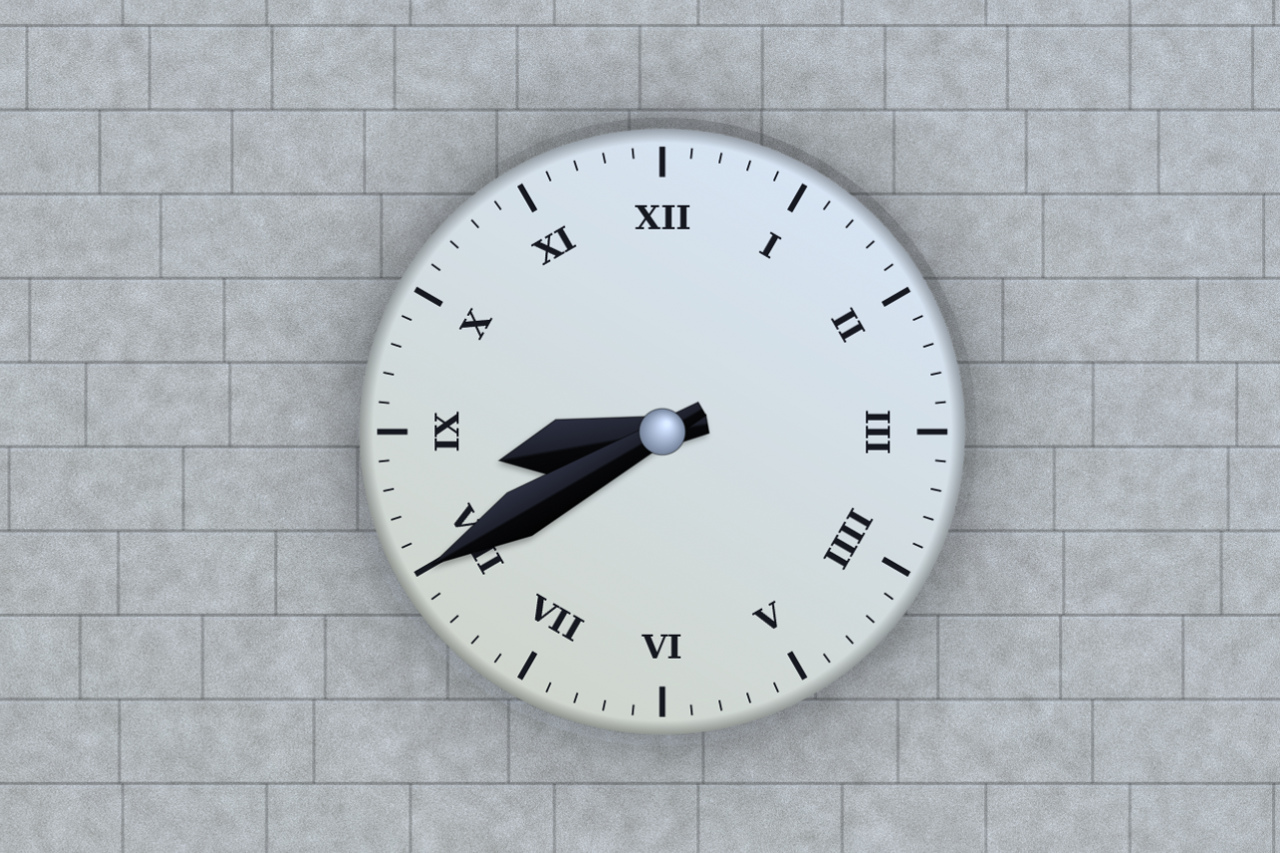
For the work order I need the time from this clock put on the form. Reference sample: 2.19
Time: 8.40
